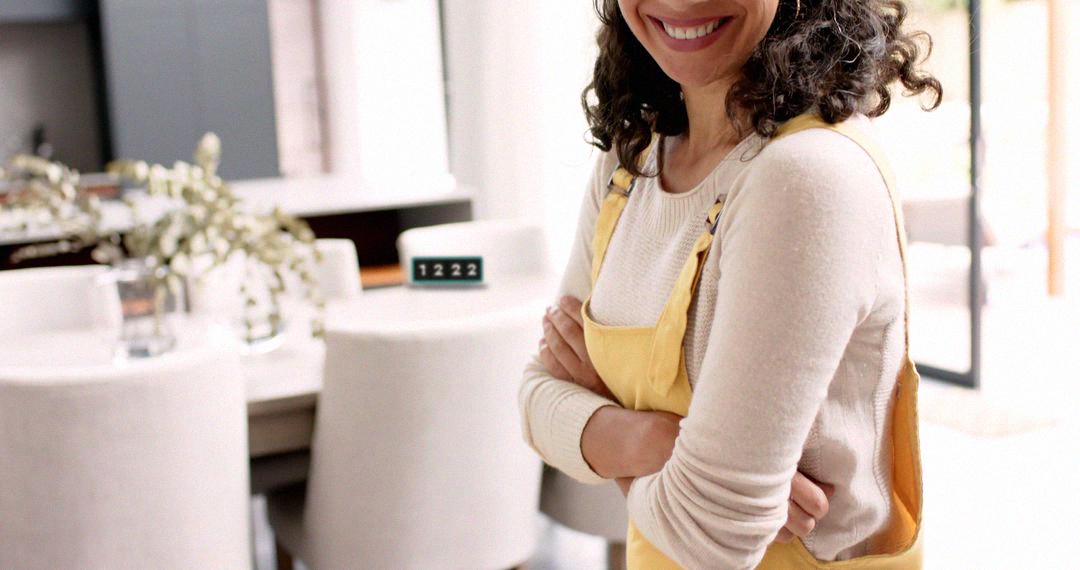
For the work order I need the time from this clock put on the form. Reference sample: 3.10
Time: 12.22
